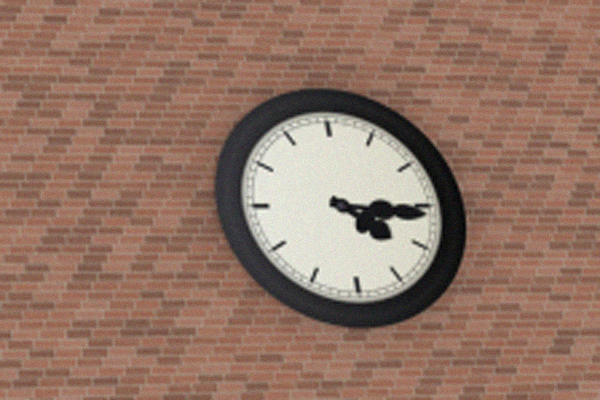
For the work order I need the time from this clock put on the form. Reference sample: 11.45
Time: 4.16
